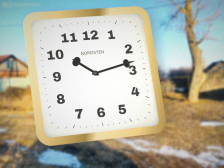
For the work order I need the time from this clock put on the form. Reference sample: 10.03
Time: 10.13
